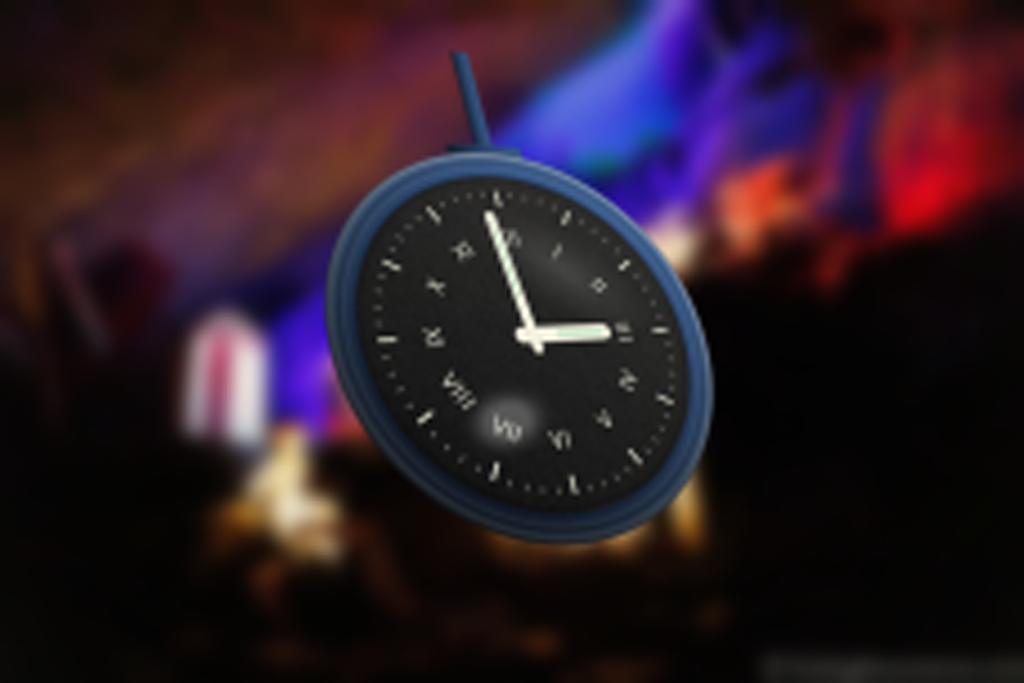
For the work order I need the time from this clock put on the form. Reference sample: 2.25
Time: 2.59
